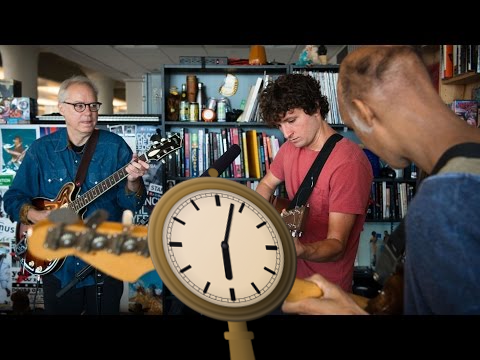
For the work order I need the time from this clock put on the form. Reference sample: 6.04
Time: 6.03
